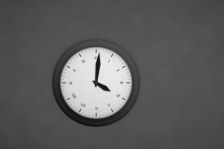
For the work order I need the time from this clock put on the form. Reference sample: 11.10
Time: 4.01
